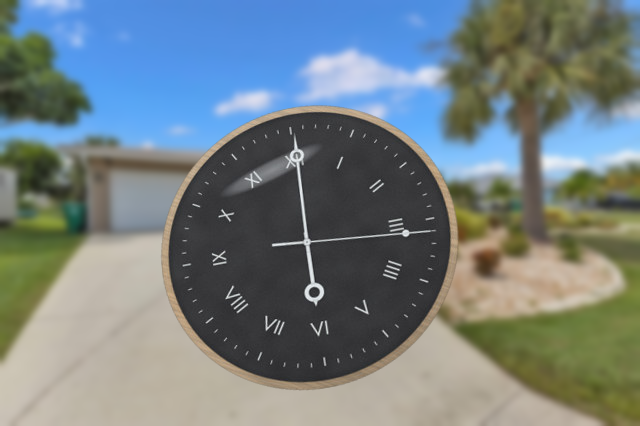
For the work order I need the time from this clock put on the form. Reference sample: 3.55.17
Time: 6.00.16
